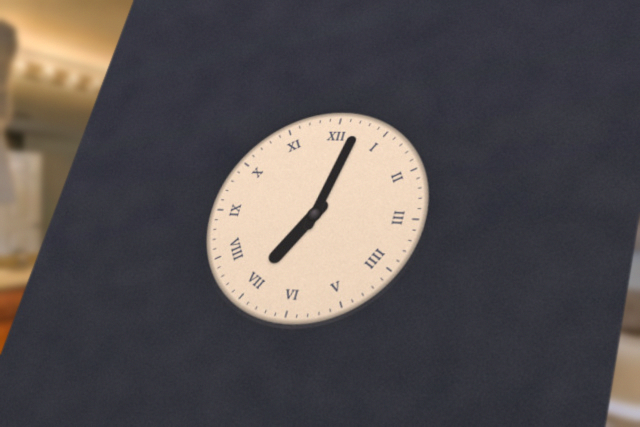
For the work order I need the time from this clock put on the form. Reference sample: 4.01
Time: 7.02
